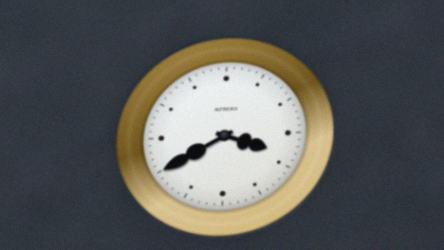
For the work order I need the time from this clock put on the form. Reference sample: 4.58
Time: 3.40
